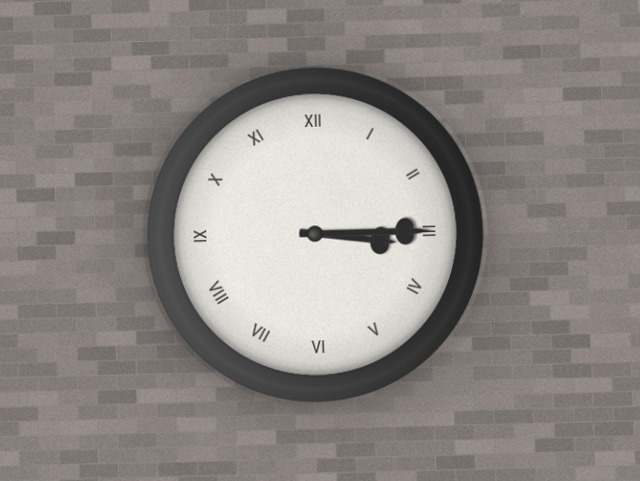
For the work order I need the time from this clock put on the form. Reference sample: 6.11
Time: 3.15
